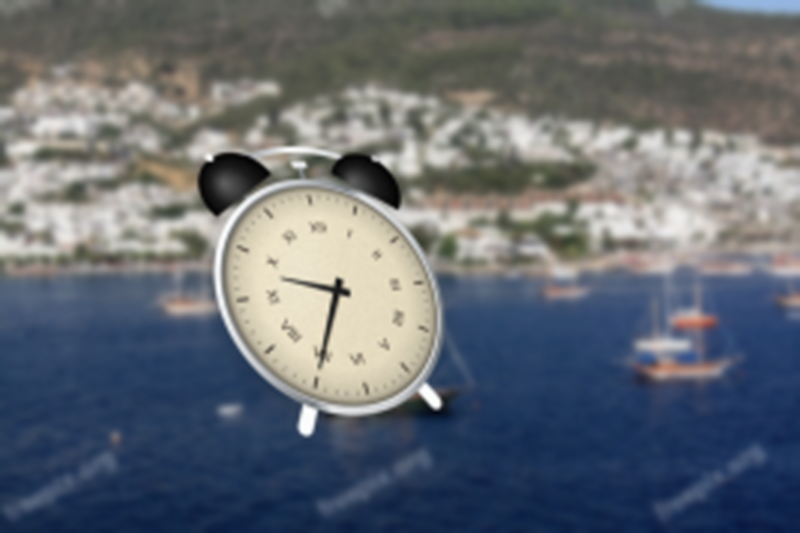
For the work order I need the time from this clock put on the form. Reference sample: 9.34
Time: 9.35
